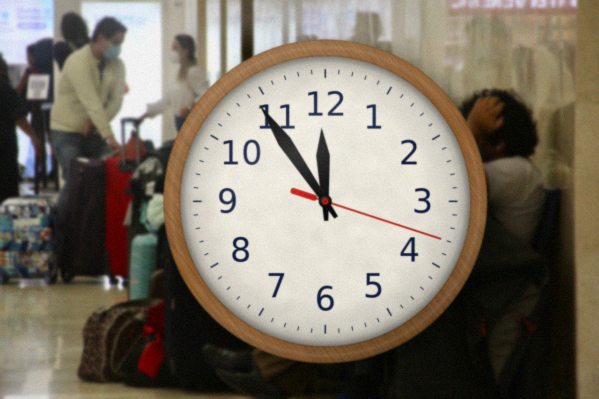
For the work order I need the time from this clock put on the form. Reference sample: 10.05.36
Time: 11.54.18
